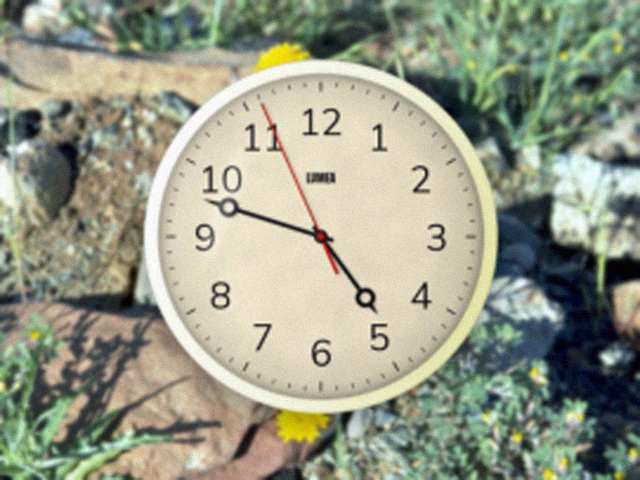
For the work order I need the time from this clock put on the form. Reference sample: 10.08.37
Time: 4.47.56
